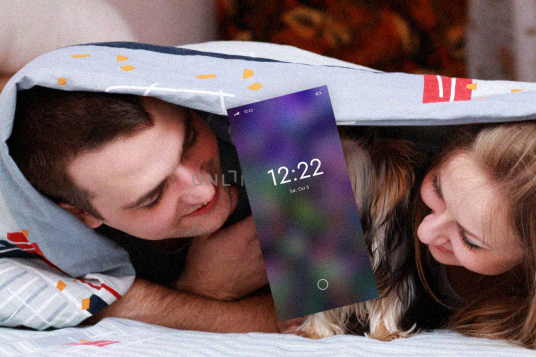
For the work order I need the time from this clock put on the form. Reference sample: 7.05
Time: 12.22
